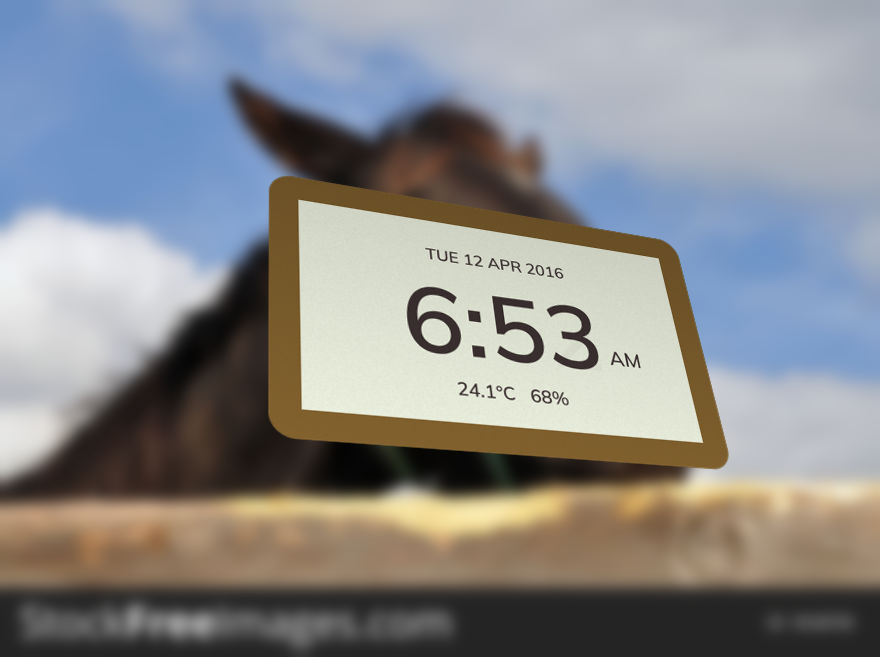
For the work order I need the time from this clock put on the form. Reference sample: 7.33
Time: 6.53
